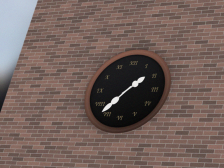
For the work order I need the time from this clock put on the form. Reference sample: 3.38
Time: 1.37
